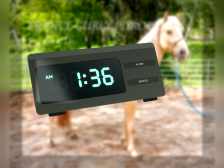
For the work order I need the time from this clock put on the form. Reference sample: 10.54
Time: 1.36
